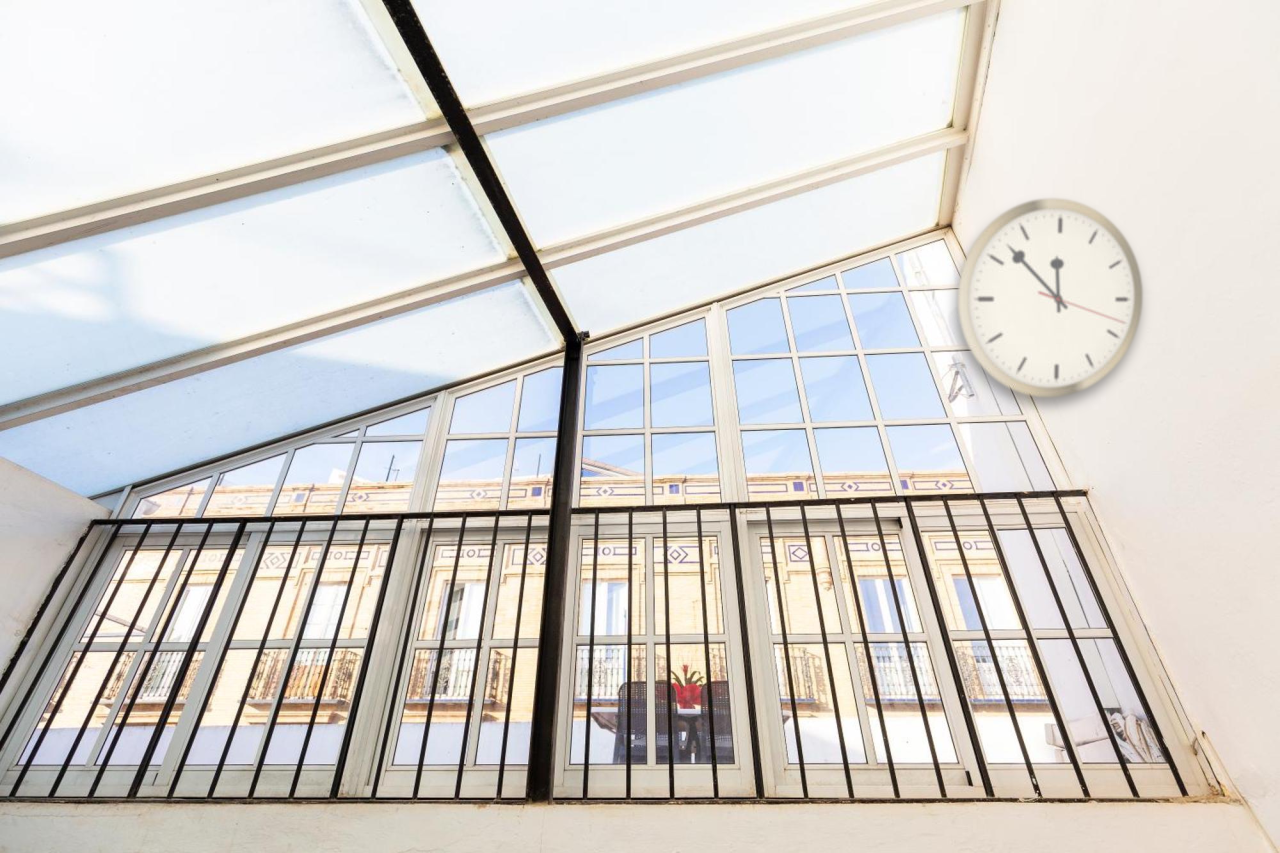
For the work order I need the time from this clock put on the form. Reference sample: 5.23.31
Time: 11.52.18
